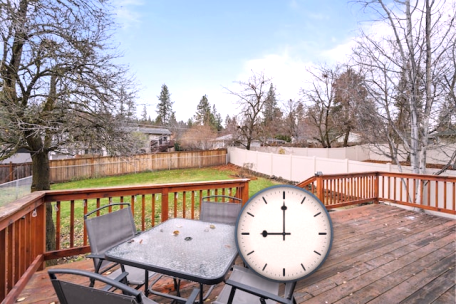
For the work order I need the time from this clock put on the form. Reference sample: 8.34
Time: 9.00
